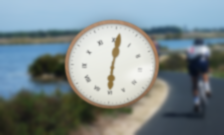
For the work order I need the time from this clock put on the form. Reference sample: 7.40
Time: 6.01
